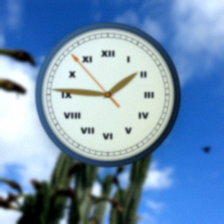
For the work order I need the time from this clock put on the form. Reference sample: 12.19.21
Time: 1.45.53
